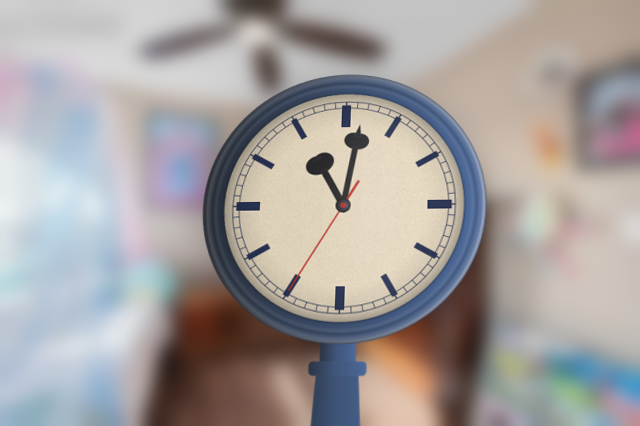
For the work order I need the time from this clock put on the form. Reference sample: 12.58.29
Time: 11.01.35
